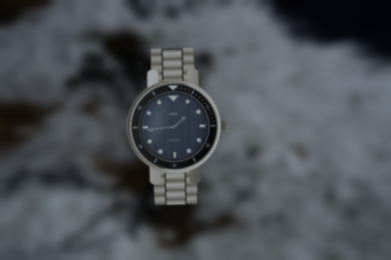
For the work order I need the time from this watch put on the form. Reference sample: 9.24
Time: 1.44
